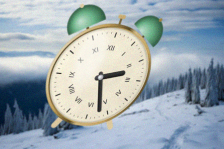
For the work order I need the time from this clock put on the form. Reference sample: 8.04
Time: 2.27
